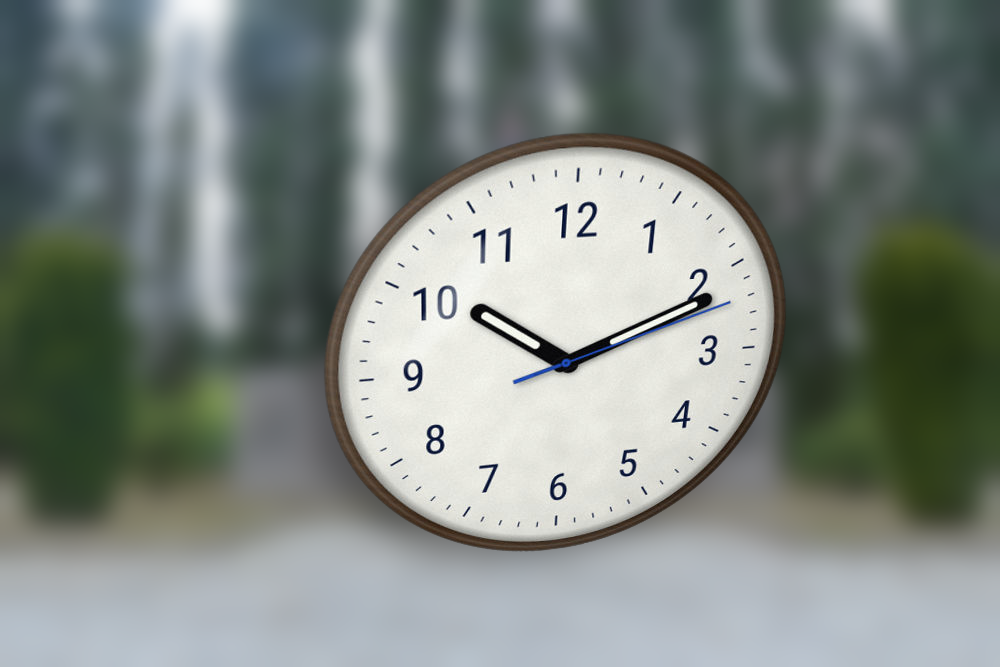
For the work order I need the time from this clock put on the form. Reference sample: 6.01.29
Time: 10.11.12
